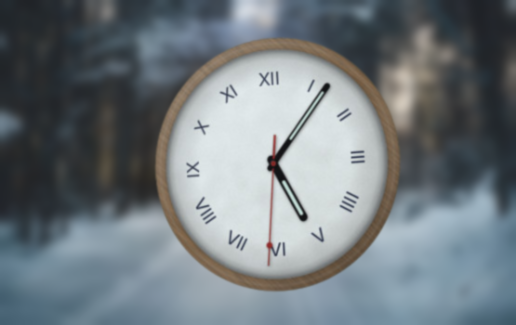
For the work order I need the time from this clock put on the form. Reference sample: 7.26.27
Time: 5.06.31
